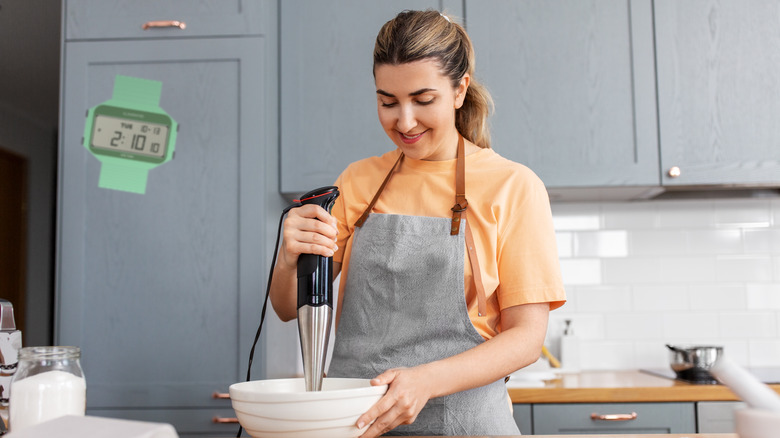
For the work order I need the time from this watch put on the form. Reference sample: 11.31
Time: 2.10
